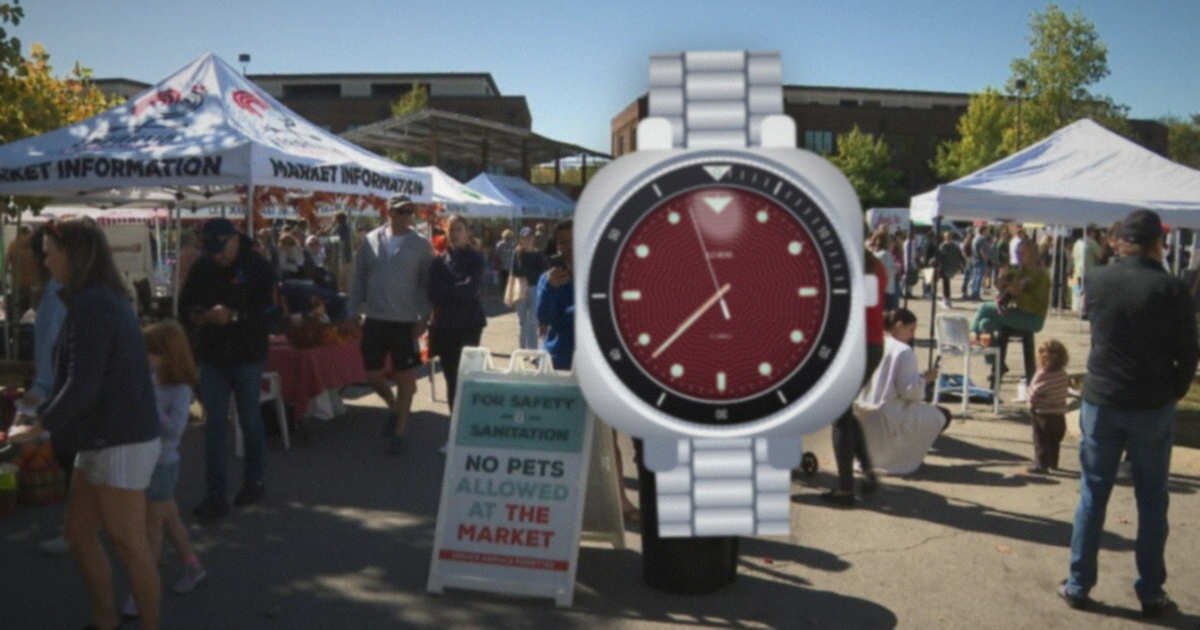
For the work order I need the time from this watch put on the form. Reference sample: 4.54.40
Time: 7.37.57
